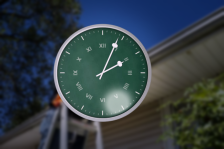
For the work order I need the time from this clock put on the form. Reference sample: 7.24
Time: 2.04
